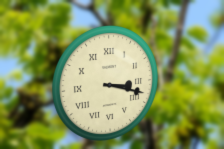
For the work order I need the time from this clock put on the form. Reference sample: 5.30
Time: 3.18
